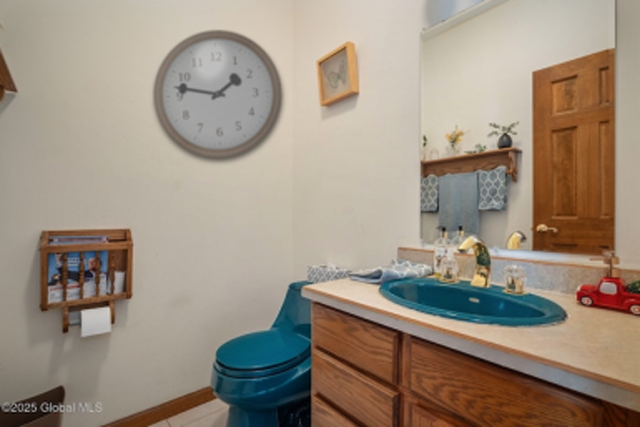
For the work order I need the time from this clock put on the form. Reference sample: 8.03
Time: 1.47
